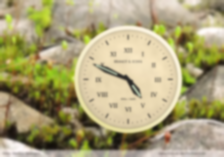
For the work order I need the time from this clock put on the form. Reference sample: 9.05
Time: 4.49
